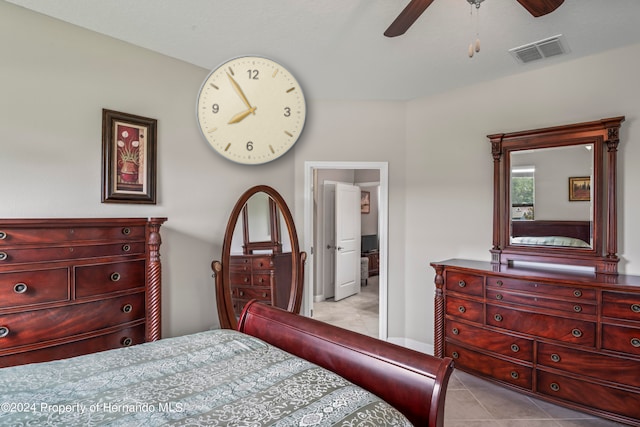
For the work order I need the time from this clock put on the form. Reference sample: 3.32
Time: 7.54
